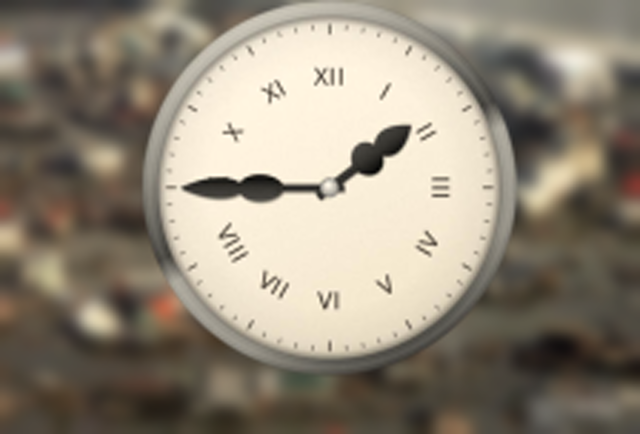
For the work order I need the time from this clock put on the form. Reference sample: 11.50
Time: 1.45
